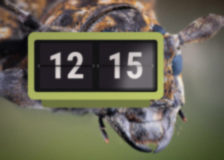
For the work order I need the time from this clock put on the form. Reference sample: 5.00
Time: 12.15
